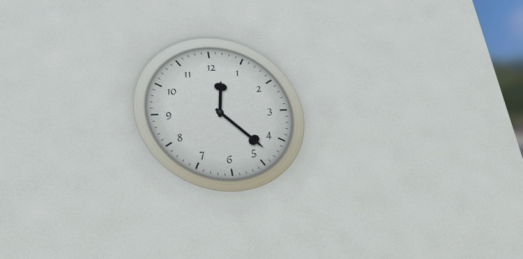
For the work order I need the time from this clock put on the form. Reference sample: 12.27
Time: 12.23
